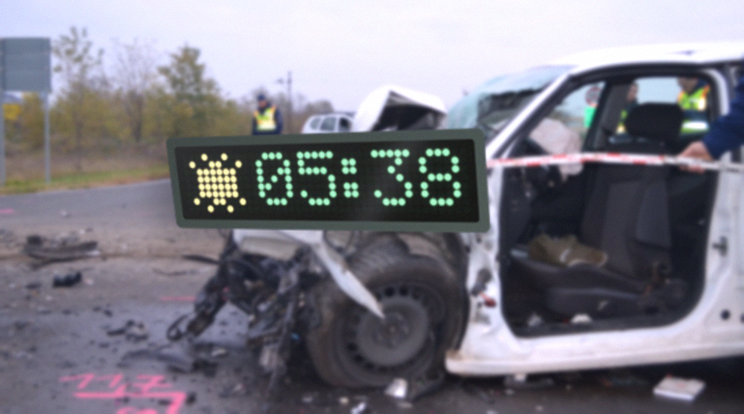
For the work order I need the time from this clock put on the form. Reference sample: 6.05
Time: 5.38
